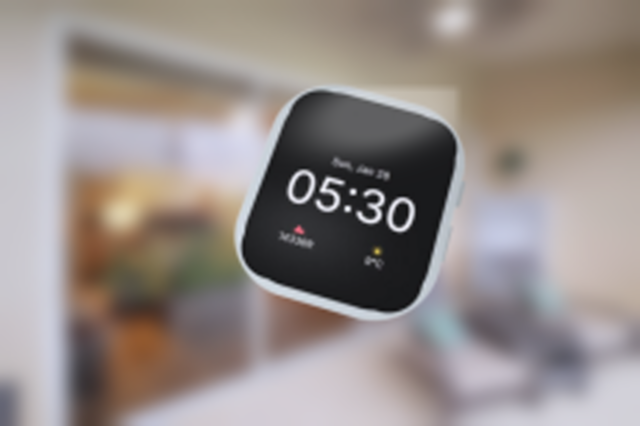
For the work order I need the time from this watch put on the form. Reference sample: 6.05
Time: 5.30
